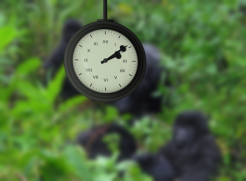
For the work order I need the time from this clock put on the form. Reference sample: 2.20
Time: 2.09
